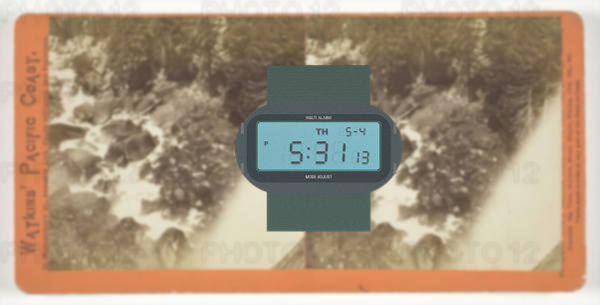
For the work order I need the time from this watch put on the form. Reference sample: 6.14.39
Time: 5.31.13
